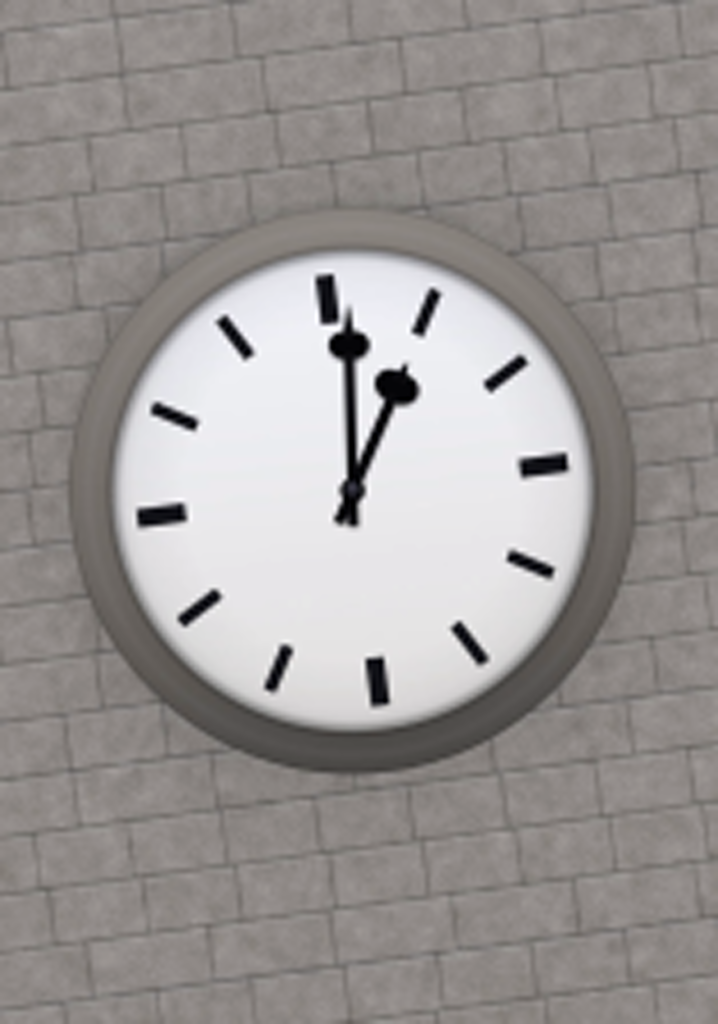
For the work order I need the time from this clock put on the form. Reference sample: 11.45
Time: 1.01
